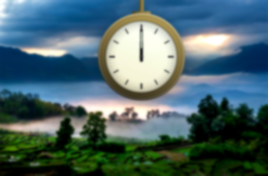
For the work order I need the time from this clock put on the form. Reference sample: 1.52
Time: 12.00
